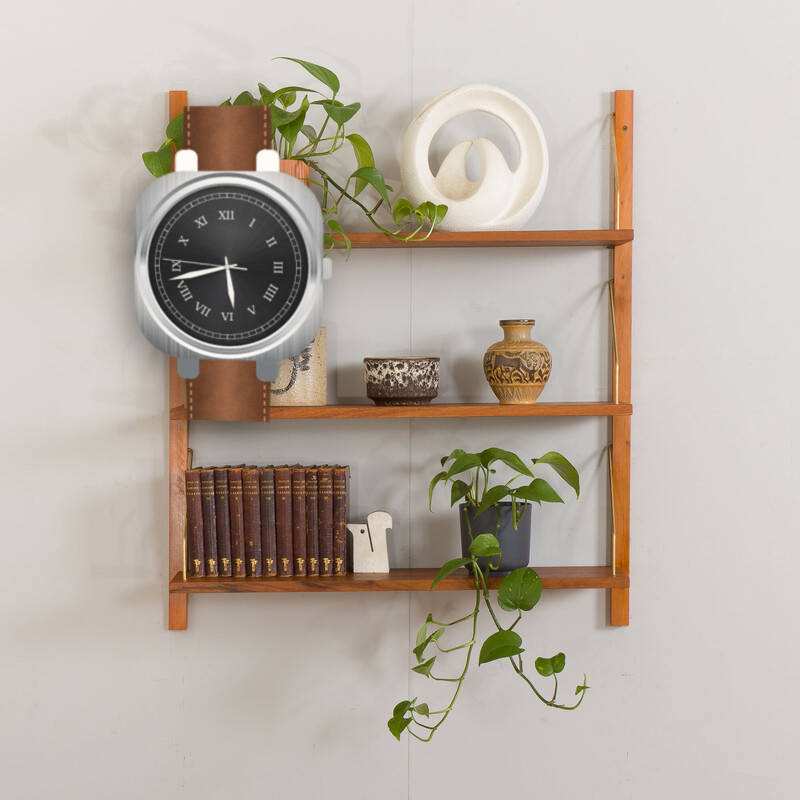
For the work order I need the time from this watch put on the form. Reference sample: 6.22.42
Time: 5.42.46
